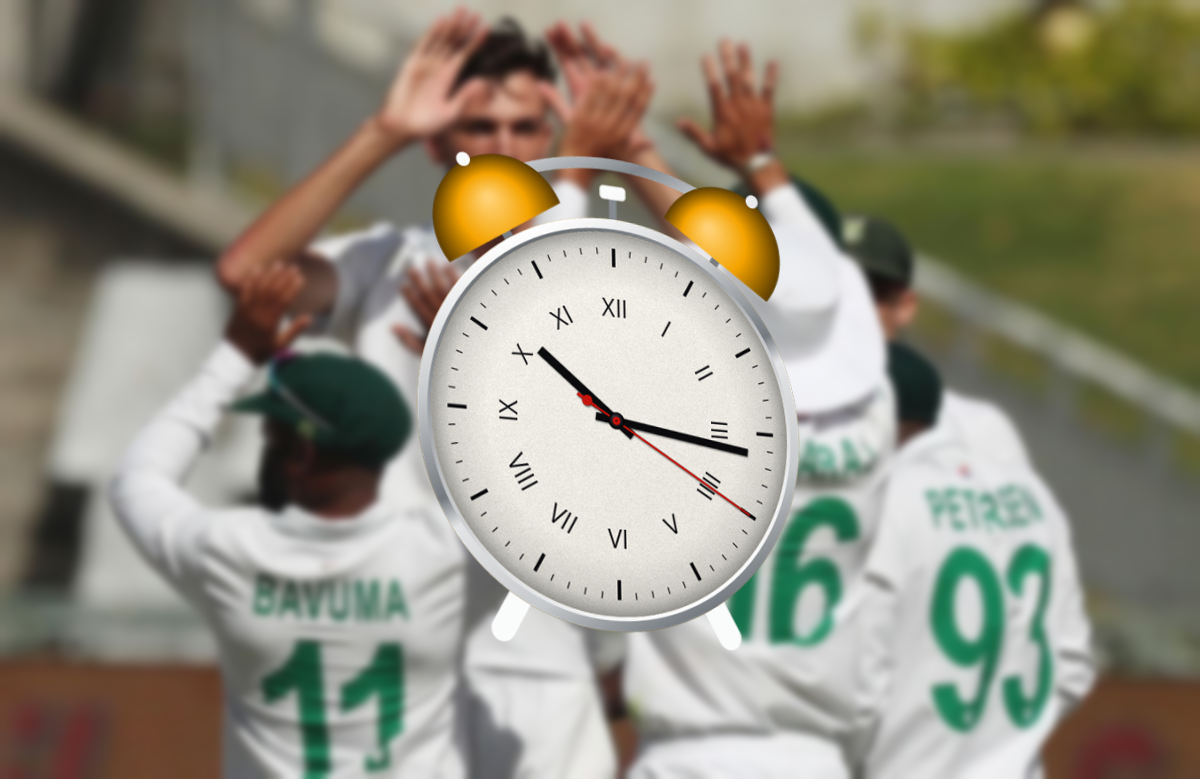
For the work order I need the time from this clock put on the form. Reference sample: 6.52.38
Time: 10.16.20
